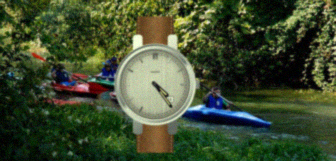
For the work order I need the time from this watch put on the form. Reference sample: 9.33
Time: 4.24
